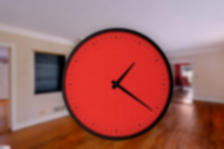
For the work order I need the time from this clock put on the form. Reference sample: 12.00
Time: 1.21
